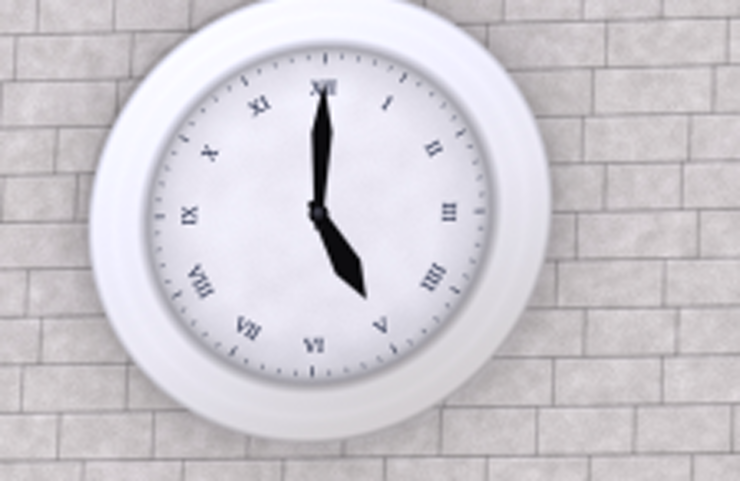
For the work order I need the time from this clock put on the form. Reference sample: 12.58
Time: 5.00
